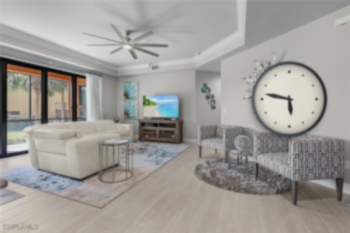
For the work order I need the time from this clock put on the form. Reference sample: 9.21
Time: 5.47
